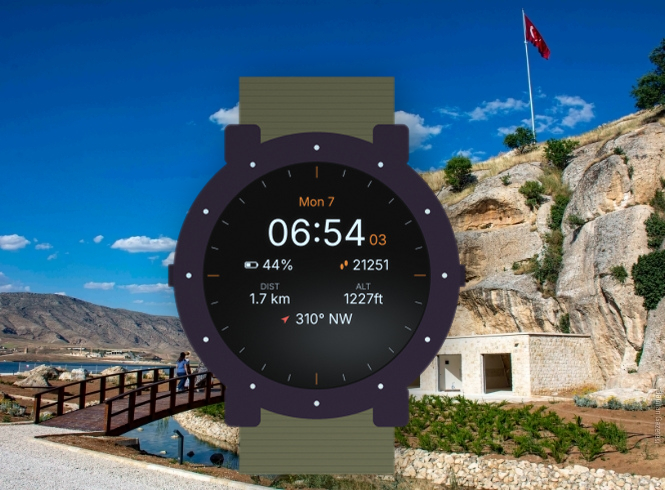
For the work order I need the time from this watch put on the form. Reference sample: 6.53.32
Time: 6.54.03
